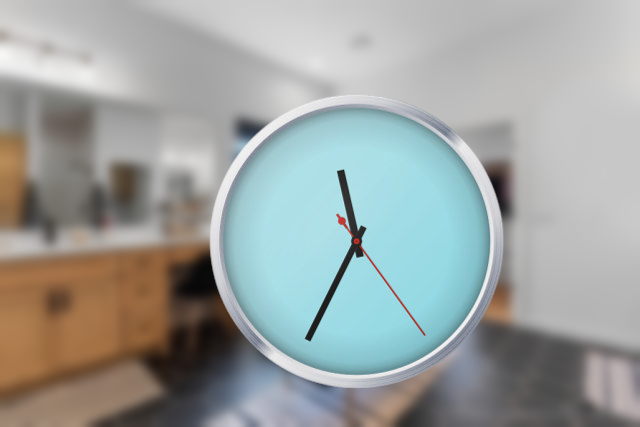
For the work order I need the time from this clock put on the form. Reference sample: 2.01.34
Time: 11.34.24
